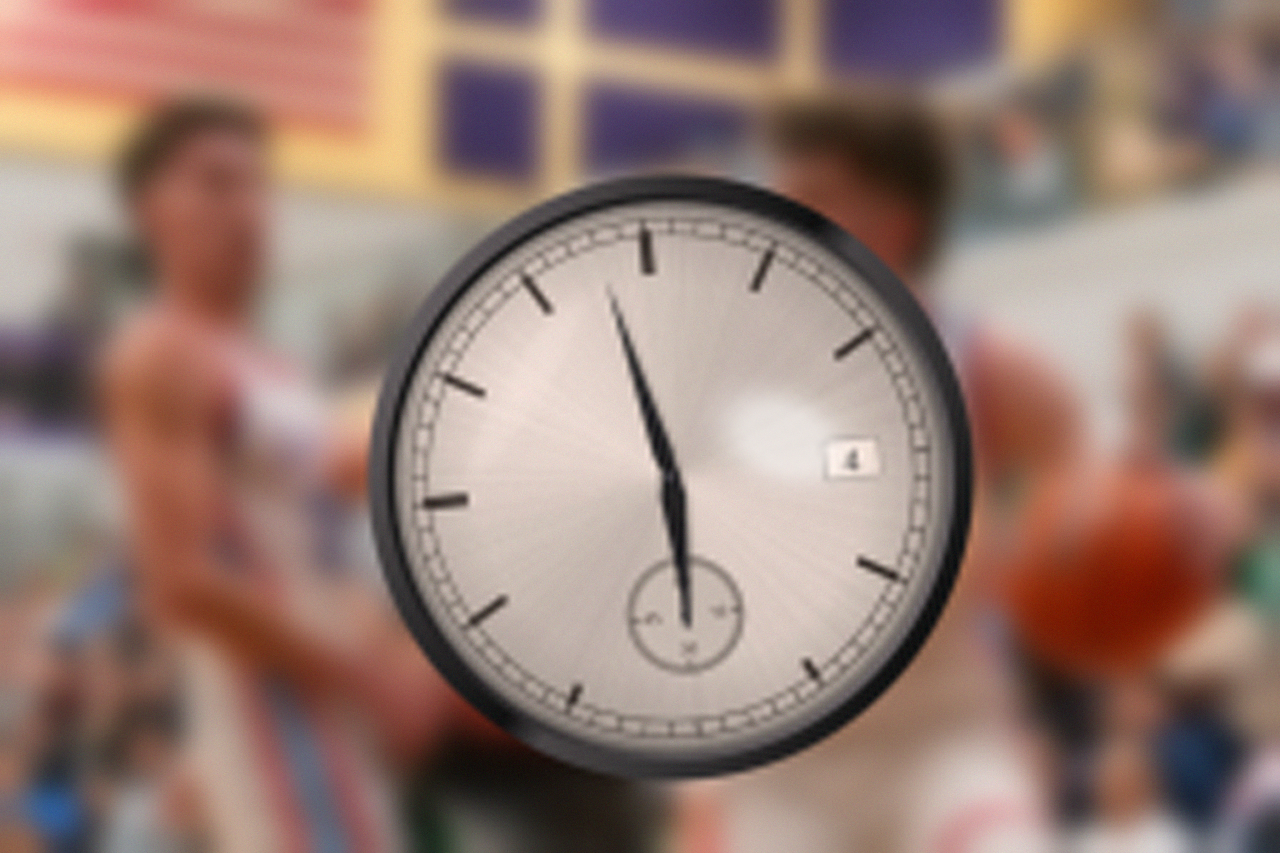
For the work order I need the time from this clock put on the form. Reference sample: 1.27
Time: 5.58
